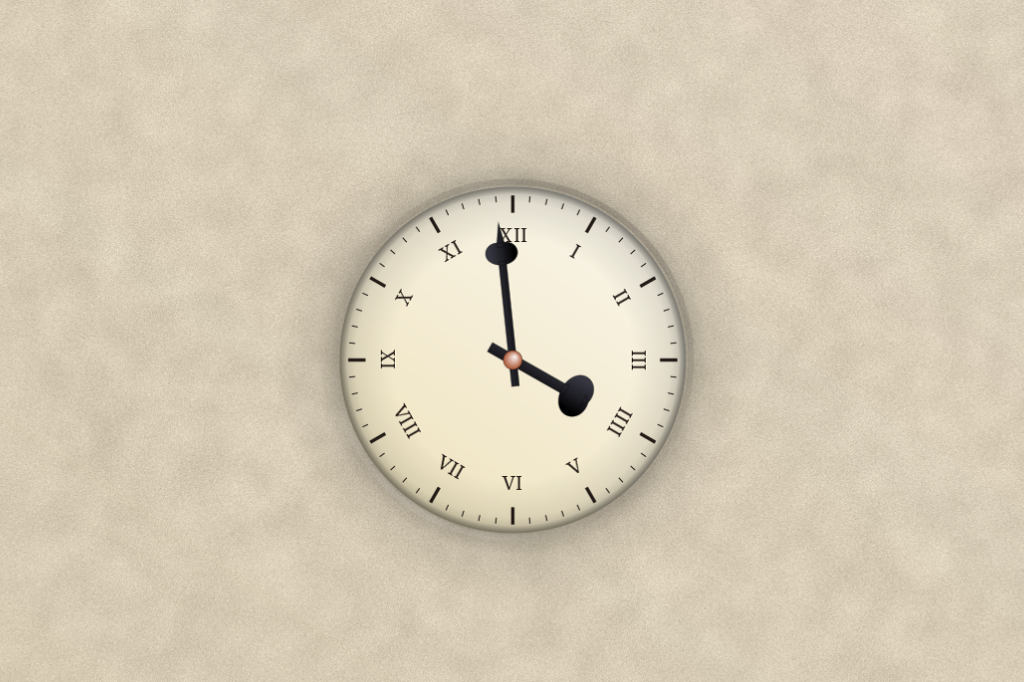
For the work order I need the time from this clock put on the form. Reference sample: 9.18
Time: 3.59
